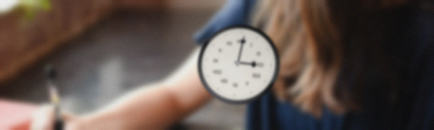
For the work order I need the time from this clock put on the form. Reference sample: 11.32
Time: 3.01
